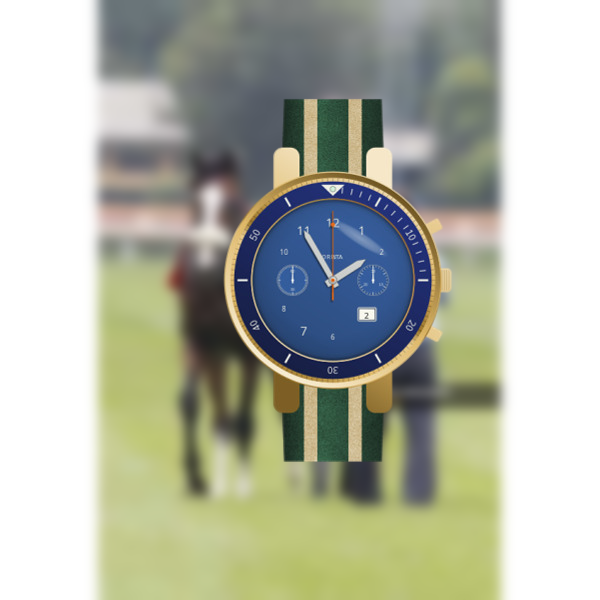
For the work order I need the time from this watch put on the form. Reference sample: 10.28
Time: 1.55
